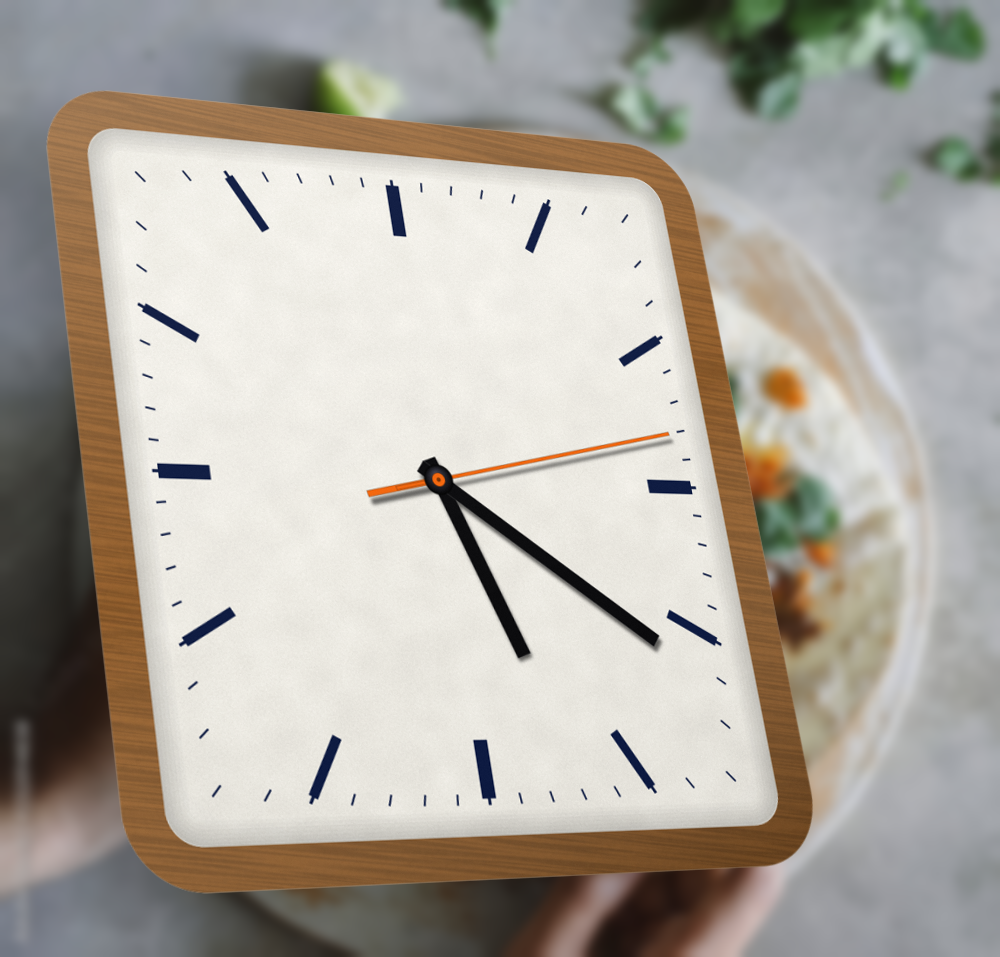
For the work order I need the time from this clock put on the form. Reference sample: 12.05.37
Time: 5.21.13
